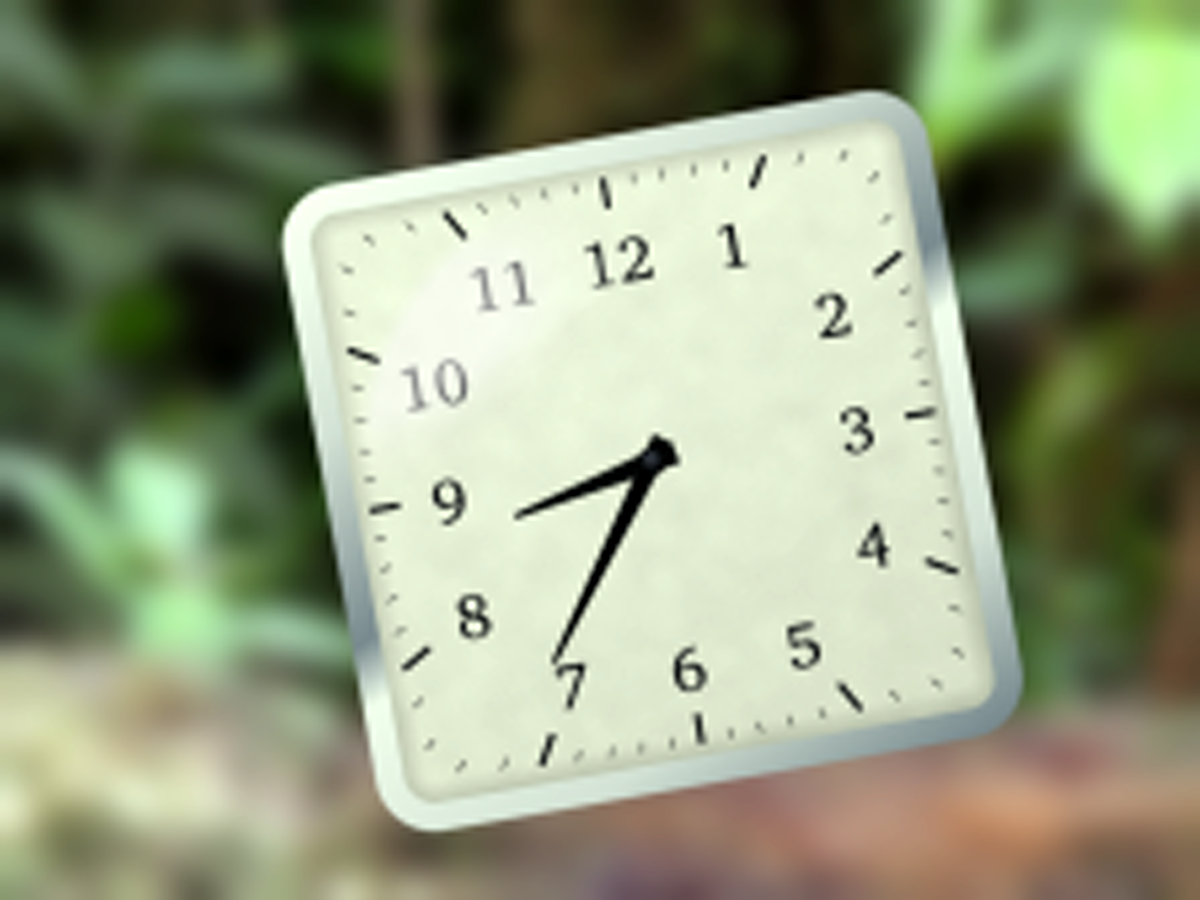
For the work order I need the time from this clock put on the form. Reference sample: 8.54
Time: 8.36
